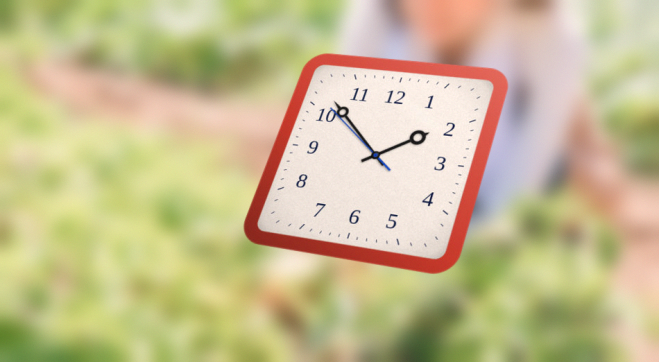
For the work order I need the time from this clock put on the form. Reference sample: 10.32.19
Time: 1.51.51
